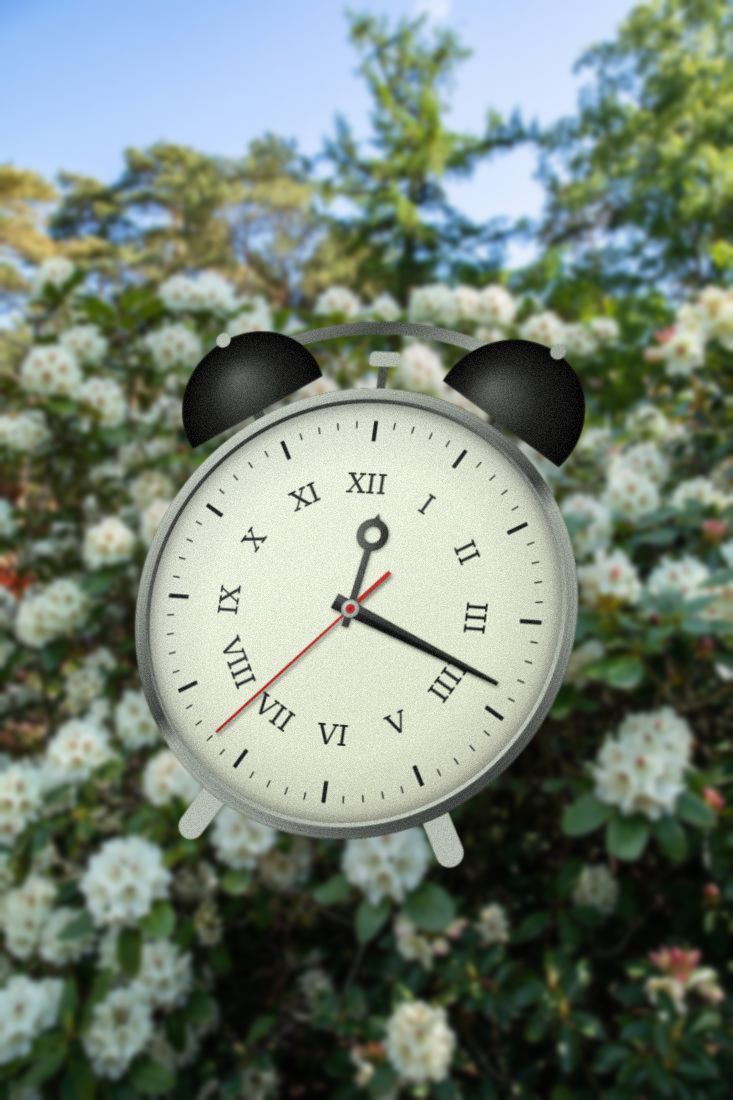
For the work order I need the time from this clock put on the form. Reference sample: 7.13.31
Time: 12.18.37
